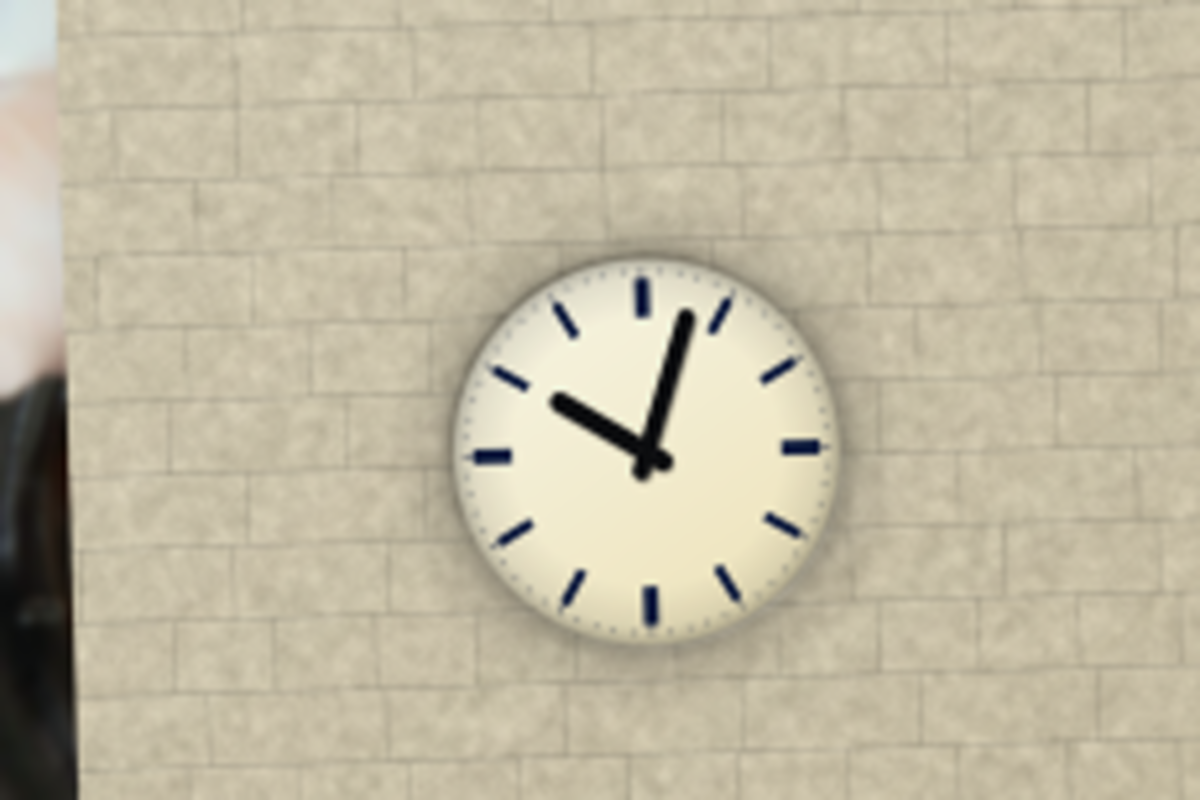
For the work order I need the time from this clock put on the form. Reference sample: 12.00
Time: 10.03
